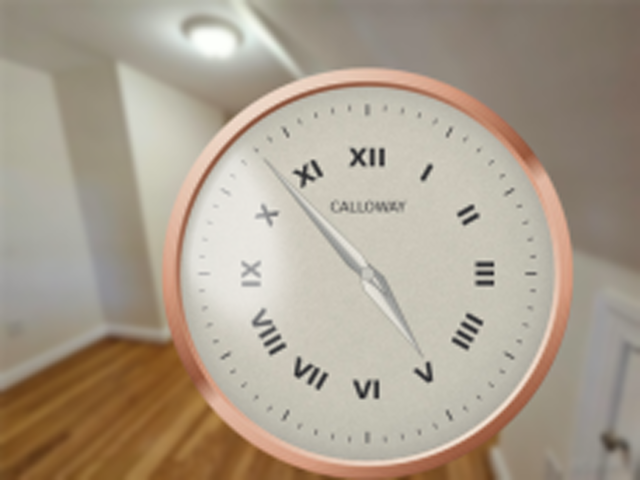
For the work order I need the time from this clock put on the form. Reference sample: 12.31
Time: 4.53
